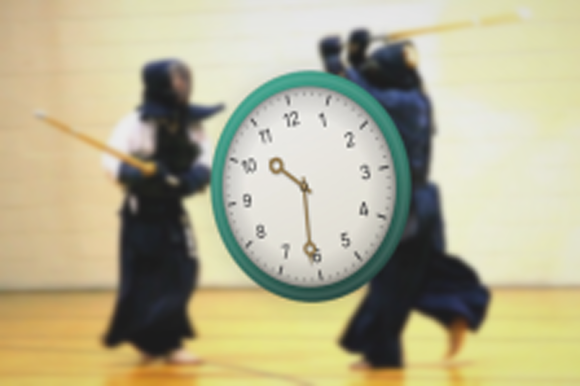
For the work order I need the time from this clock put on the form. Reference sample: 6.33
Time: 10.31
